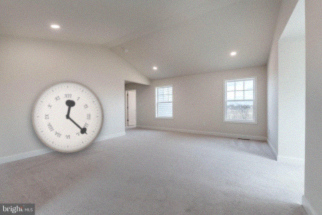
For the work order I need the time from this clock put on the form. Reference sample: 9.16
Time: 12.22
